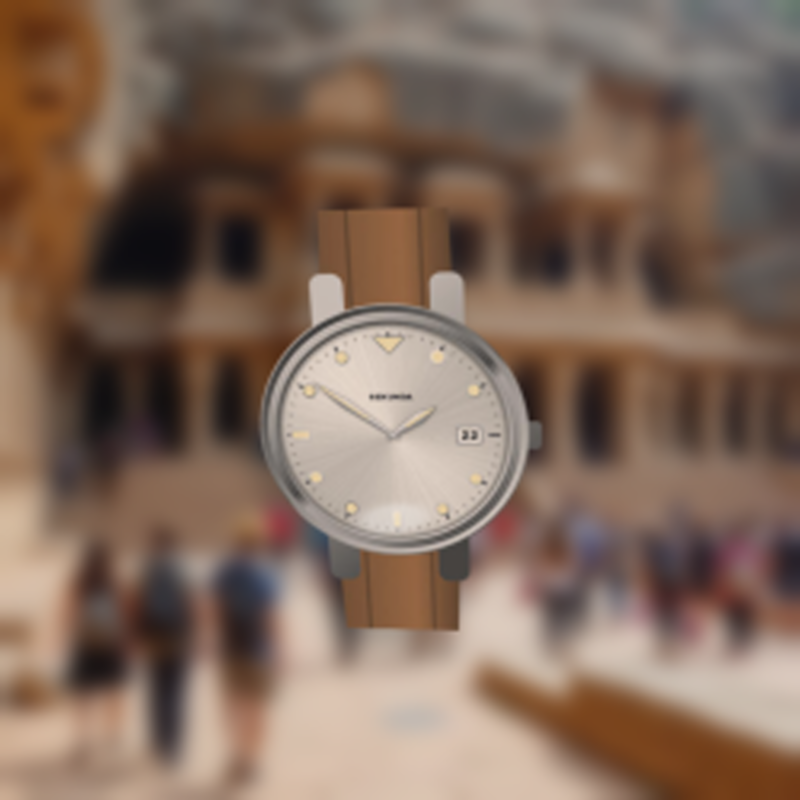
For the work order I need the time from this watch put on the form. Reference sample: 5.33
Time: 1.51
